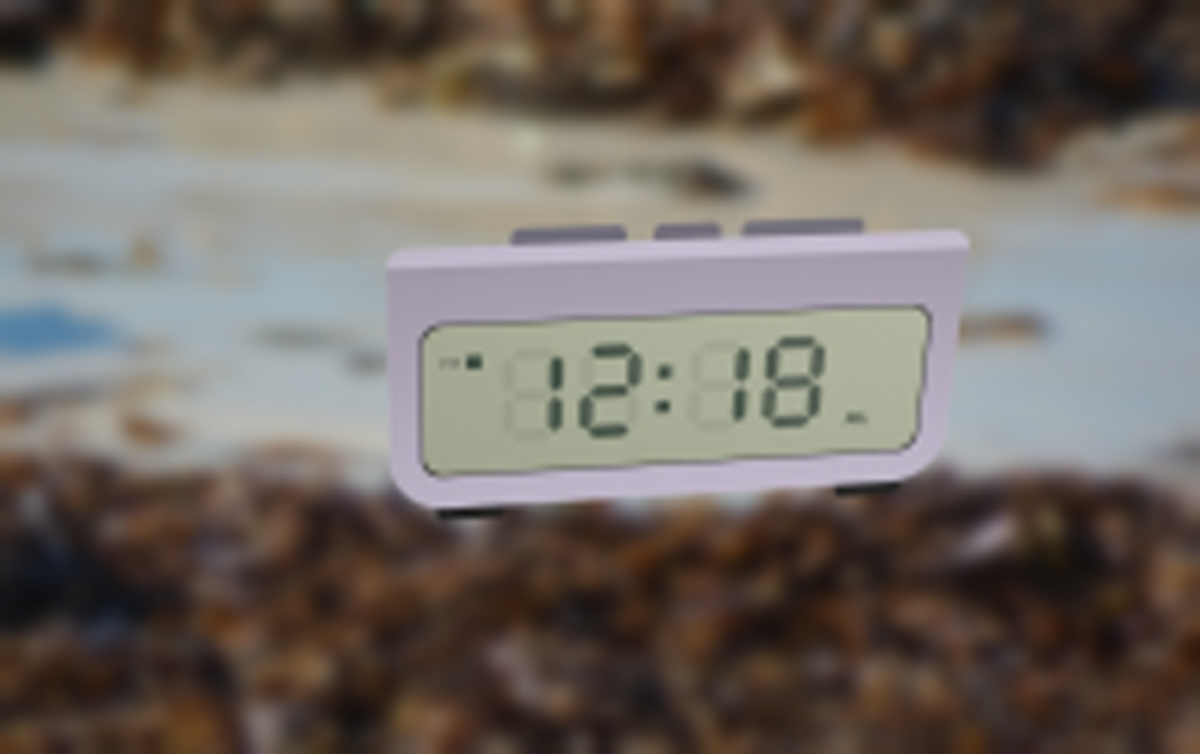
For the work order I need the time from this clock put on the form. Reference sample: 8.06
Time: 12.18
